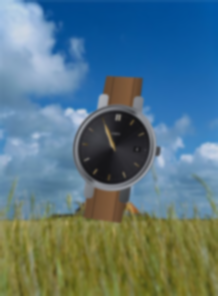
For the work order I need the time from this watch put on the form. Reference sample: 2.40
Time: 10.55
